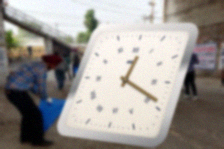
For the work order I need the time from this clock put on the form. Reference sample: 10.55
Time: 12.19
